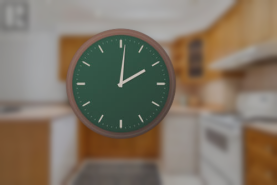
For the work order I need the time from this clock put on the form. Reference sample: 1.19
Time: 2.01
